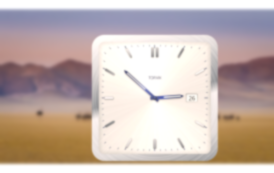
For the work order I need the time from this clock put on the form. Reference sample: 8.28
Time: 2.52
